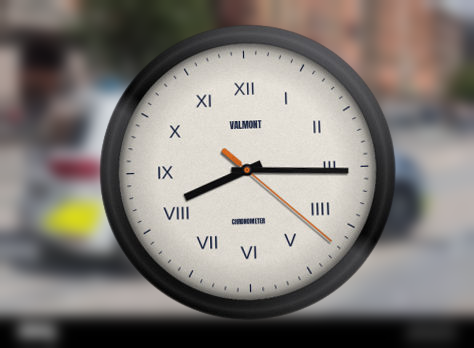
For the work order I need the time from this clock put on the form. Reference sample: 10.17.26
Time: 8.15.22
